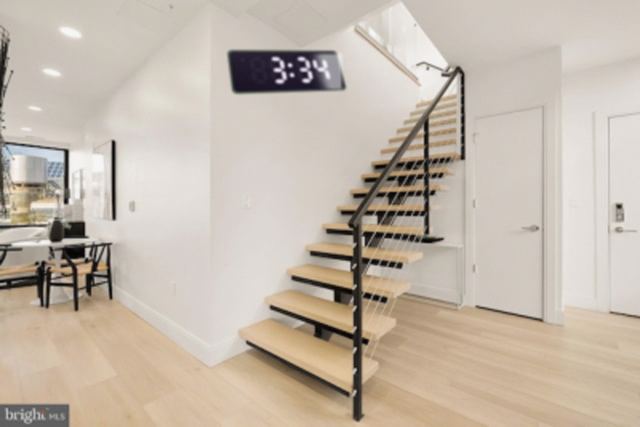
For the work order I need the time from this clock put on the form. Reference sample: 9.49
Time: 3.34
